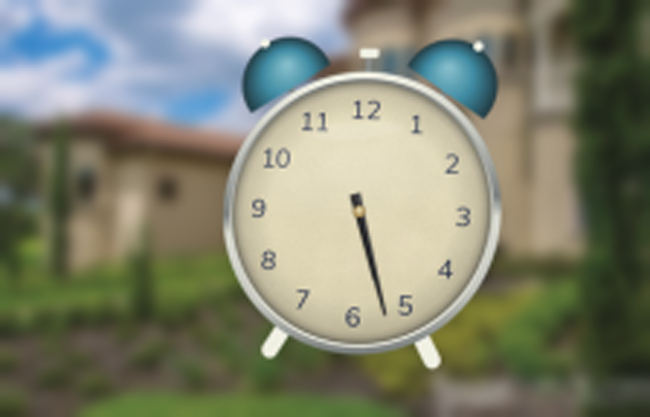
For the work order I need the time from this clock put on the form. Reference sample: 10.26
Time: 5.27
